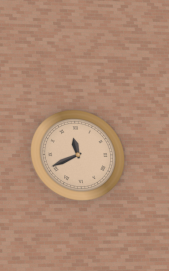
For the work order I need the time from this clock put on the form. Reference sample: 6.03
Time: 11.41
